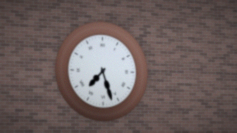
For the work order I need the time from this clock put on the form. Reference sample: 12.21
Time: 7.27
